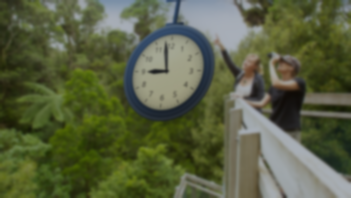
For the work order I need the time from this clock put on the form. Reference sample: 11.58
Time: 8.58
